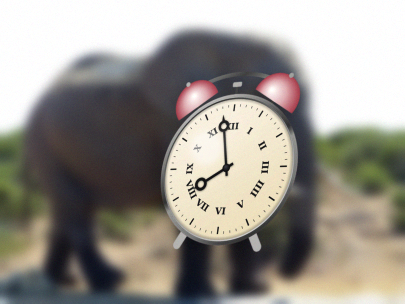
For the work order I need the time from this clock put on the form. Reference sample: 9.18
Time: 7.58
